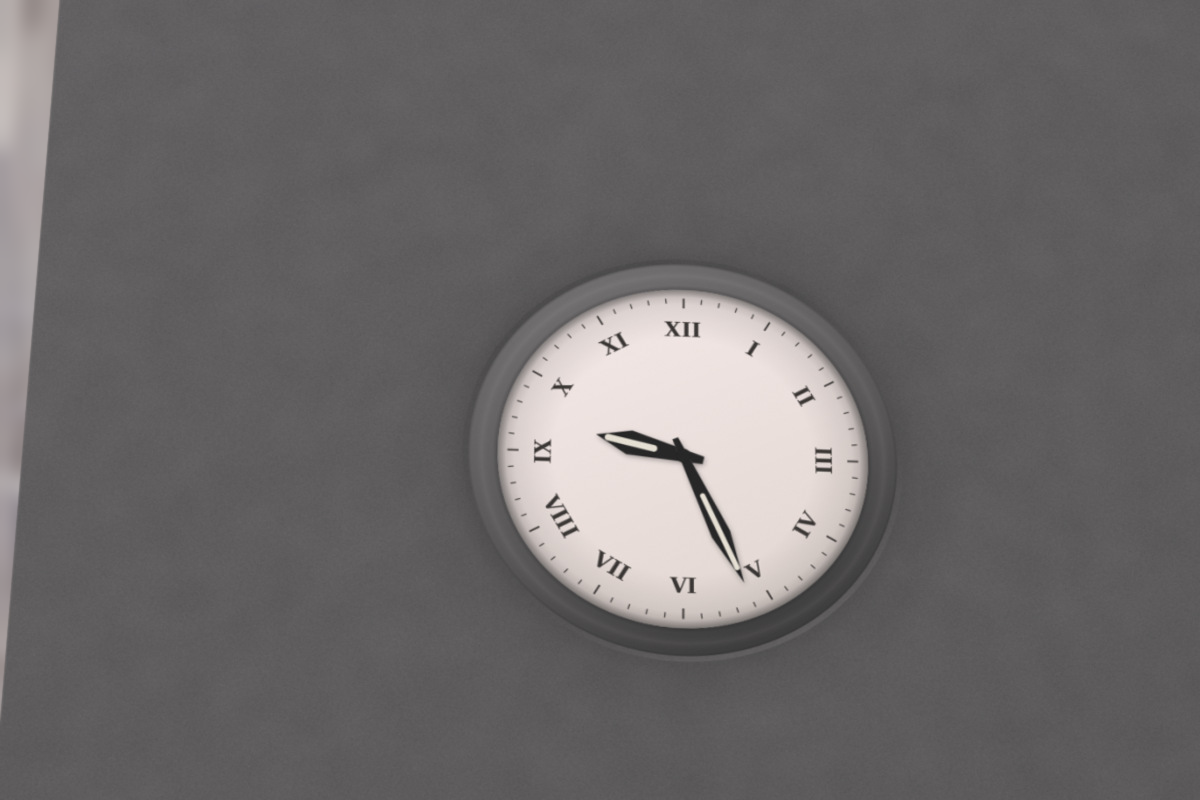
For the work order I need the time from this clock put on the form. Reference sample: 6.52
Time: 9.26
